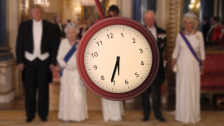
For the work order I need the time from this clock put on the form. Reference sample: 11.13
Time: 6.36
